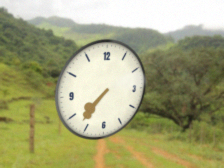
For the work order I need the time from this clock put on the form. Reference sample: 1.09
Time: 7.37
